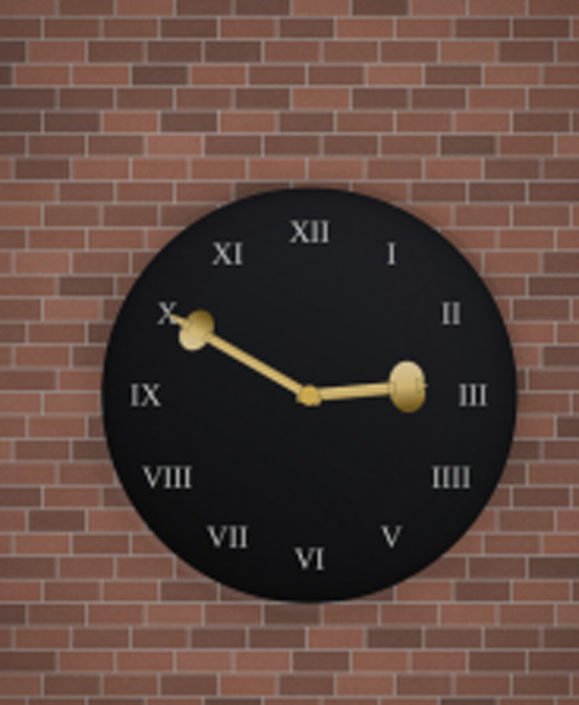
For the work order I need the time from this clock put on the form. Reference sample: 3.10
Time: 2.50
